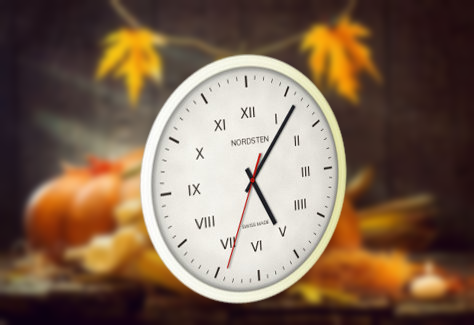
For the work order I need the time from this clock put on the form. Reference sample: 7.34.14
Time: 5.06.34
